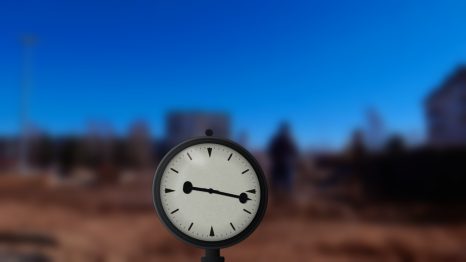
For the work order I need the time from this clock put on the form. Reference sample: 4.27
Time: 9.17
